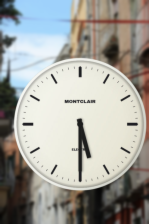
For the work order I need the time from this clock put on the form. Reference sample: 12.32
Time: 5.30
